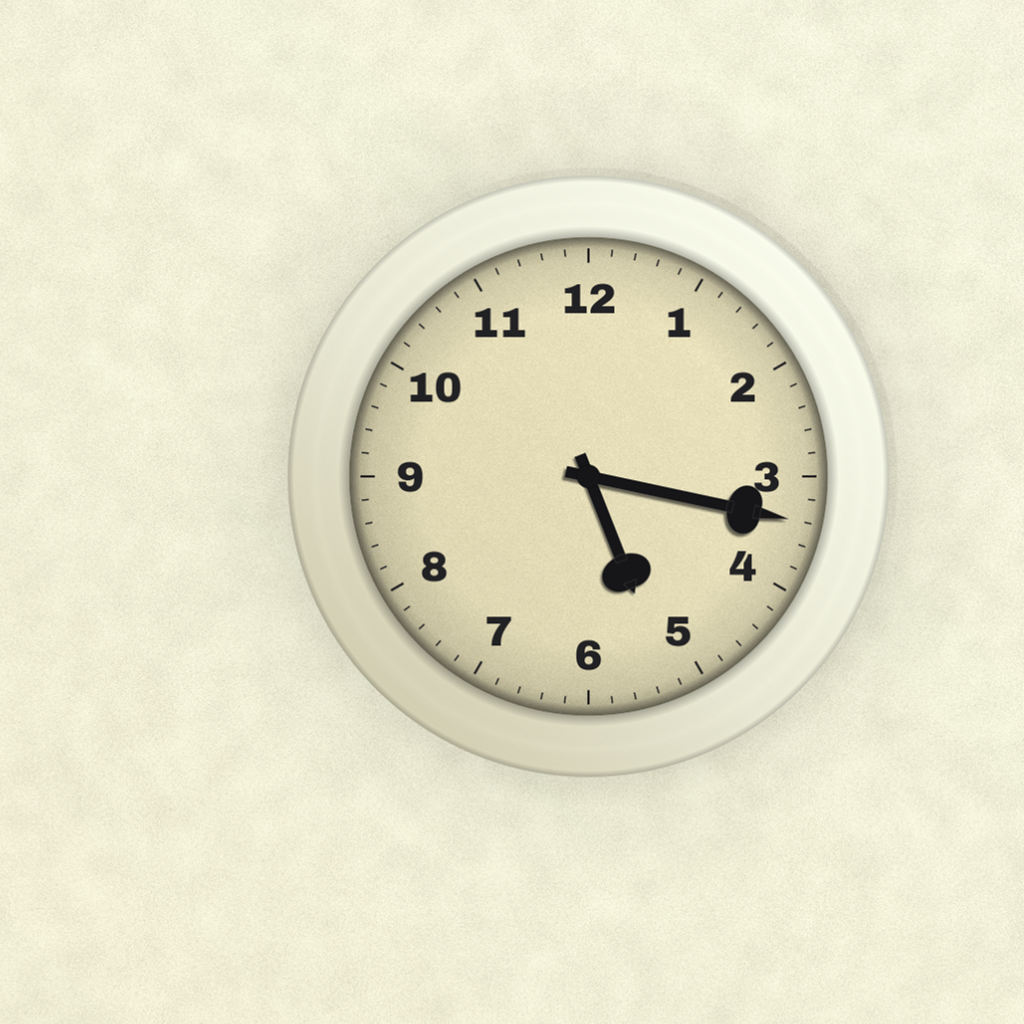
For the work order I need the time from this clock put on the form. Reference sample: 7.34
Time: 5.17
